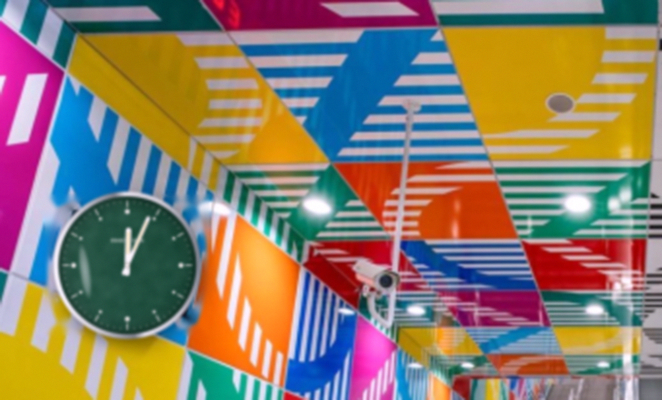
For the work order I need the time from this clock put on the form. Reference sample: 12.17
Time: 12.04
